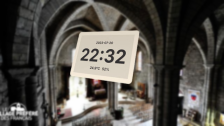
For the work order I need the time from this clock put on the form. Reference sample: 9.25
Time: 22.32
